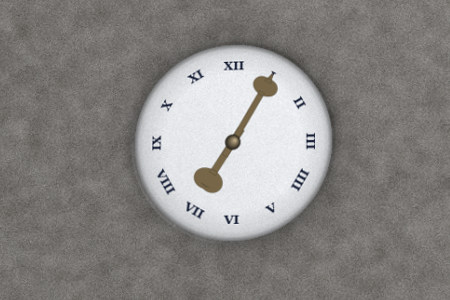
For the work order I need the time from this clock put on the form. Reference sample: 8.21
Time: 7.05
